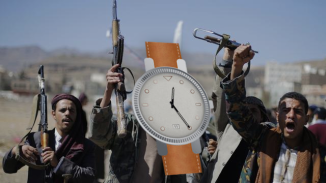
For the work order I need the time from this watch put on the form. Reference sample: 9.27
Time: 12.25
